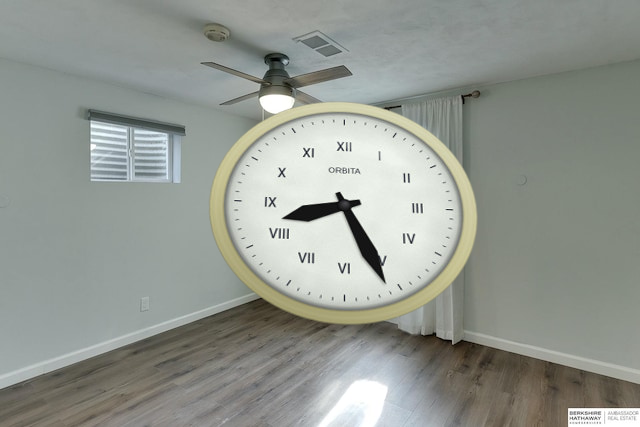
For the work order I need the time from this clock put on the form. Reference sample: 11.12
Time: 8.26
